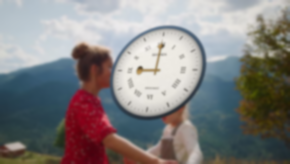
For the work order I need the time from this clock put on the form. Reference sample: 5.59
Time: 9.00
